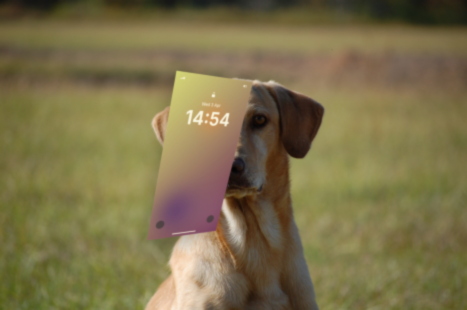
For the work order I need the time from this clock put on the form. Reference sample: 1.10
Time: 14.54
